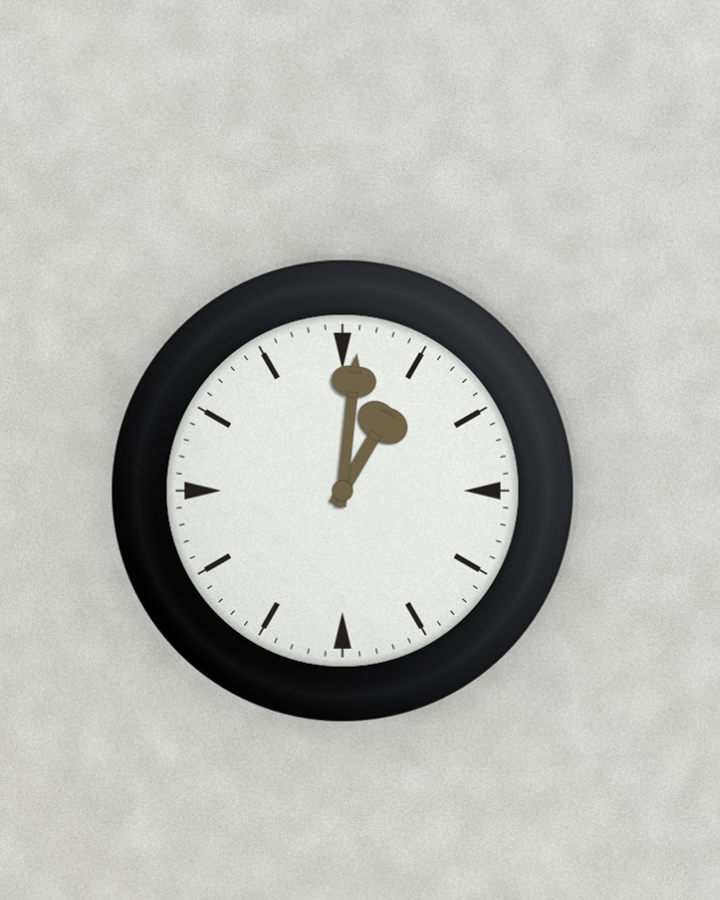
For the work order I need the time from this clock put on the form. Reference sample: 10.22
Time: 1.01
